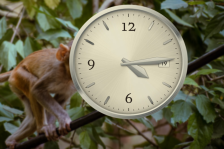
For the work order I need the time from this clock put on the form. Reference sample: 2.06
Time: 4.14
